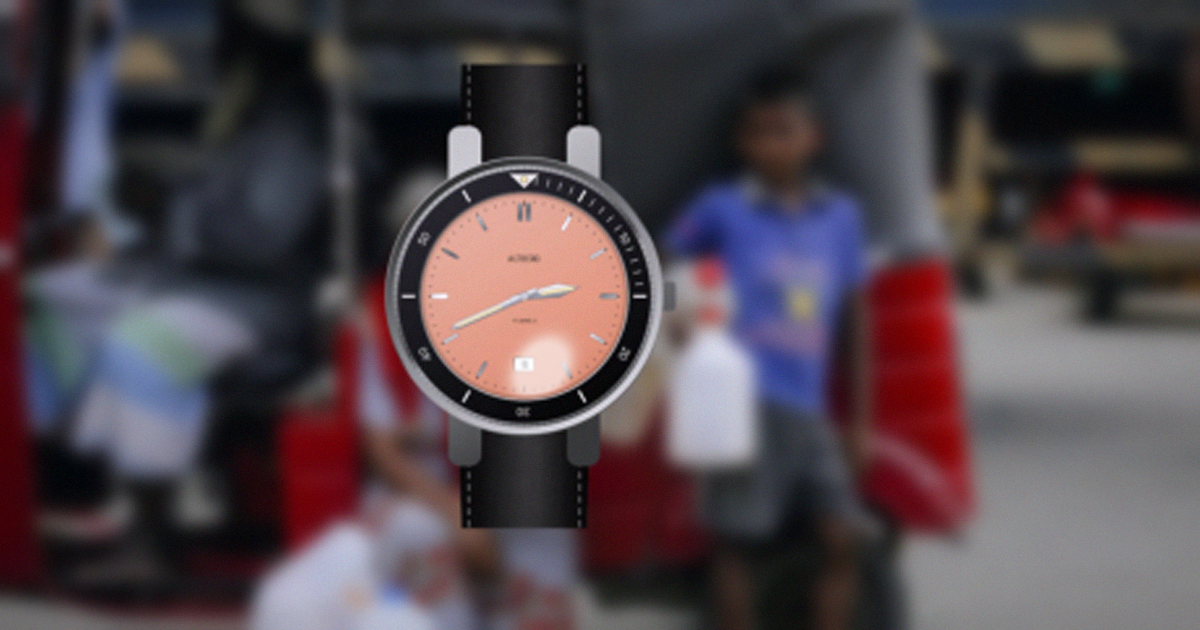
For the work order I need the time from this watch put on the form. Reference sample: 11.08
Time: 2.41
